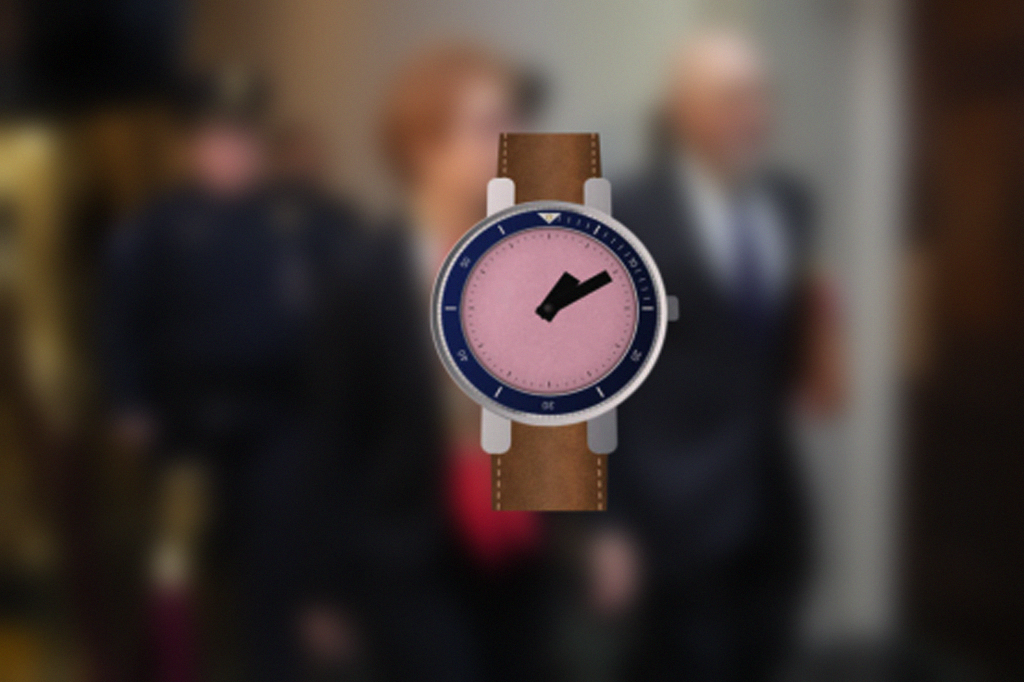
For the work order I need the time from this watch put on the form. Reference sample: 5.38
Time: 1.10
